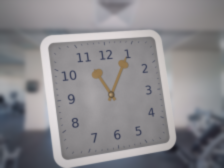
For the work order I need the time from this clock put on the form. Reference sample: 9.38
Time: 11.05
